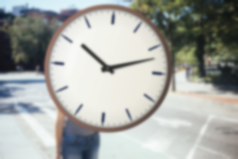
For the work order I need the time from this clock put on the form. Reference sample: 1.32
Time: 10.12
